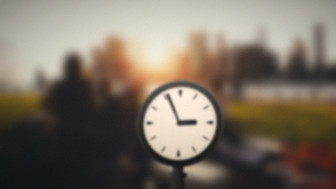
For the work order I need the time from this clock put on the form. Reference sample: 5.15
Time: 2.56
